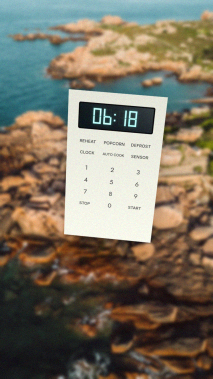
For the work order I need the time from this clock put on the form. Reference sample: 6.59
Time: 6.18
